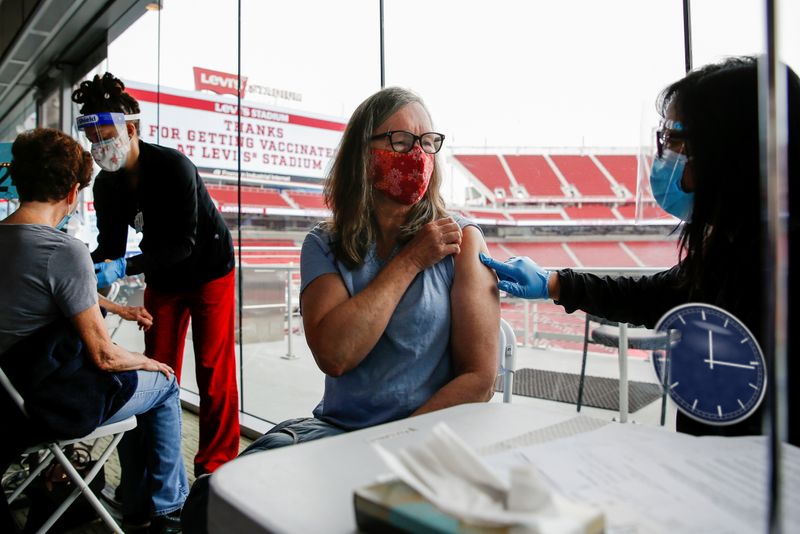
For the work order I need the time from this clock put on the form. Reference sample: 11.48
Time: 12.16
